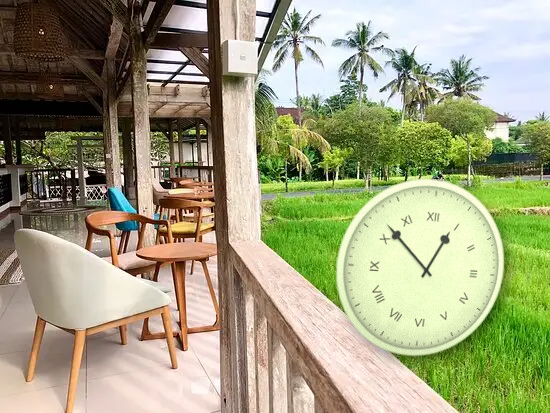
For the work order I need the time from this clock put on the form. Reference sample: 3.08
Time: 12.52
